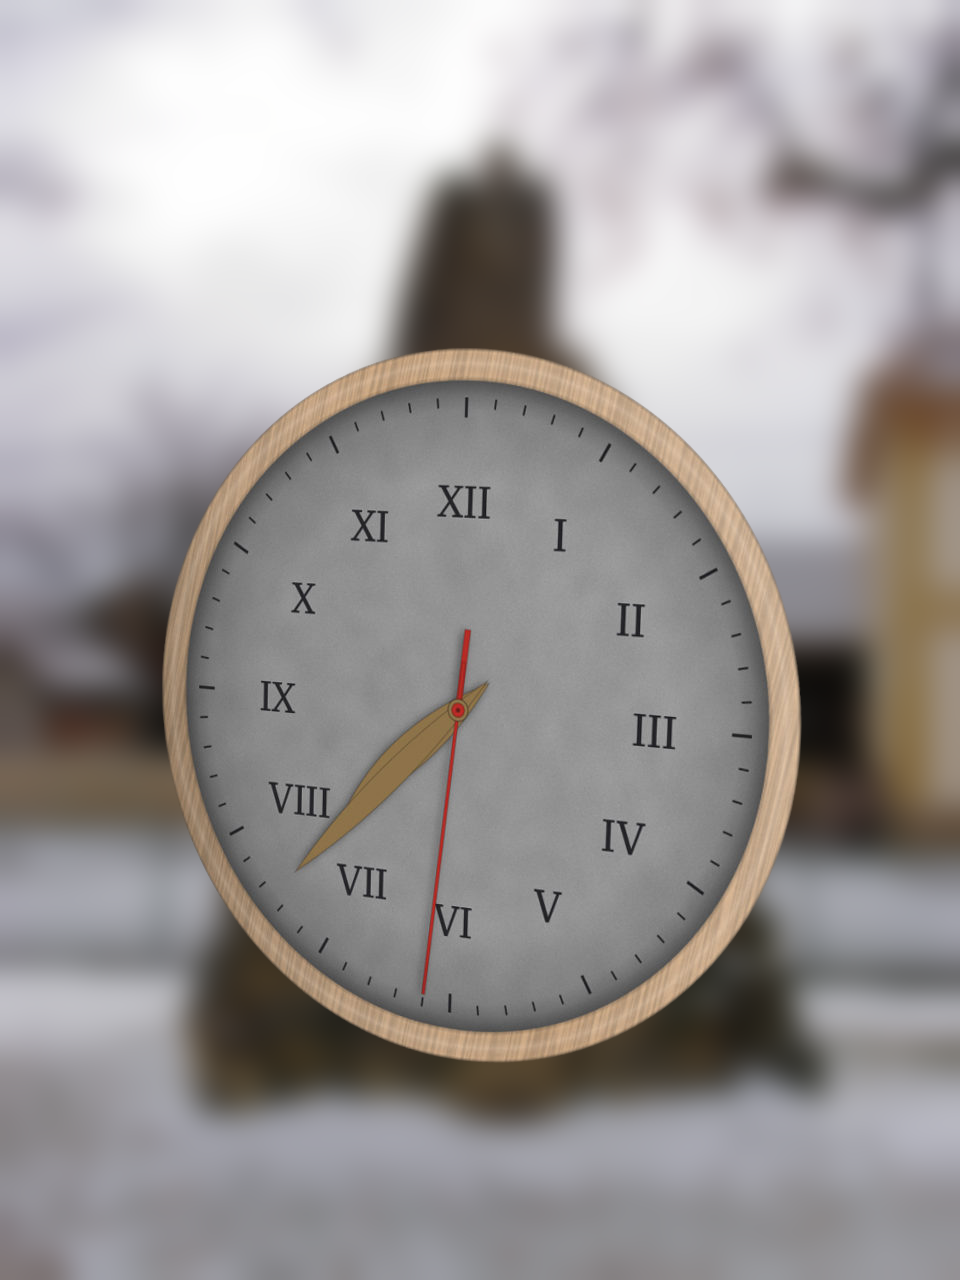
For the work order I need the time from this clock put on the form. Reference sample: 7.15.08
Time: 7.37.31
